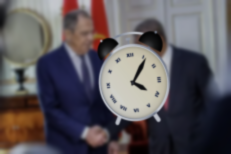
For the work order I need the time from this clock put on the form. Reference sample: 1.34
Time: 4.06
